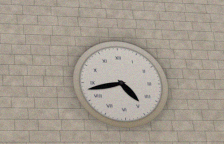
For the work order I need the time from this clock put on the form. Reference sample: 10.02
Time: 4.43
